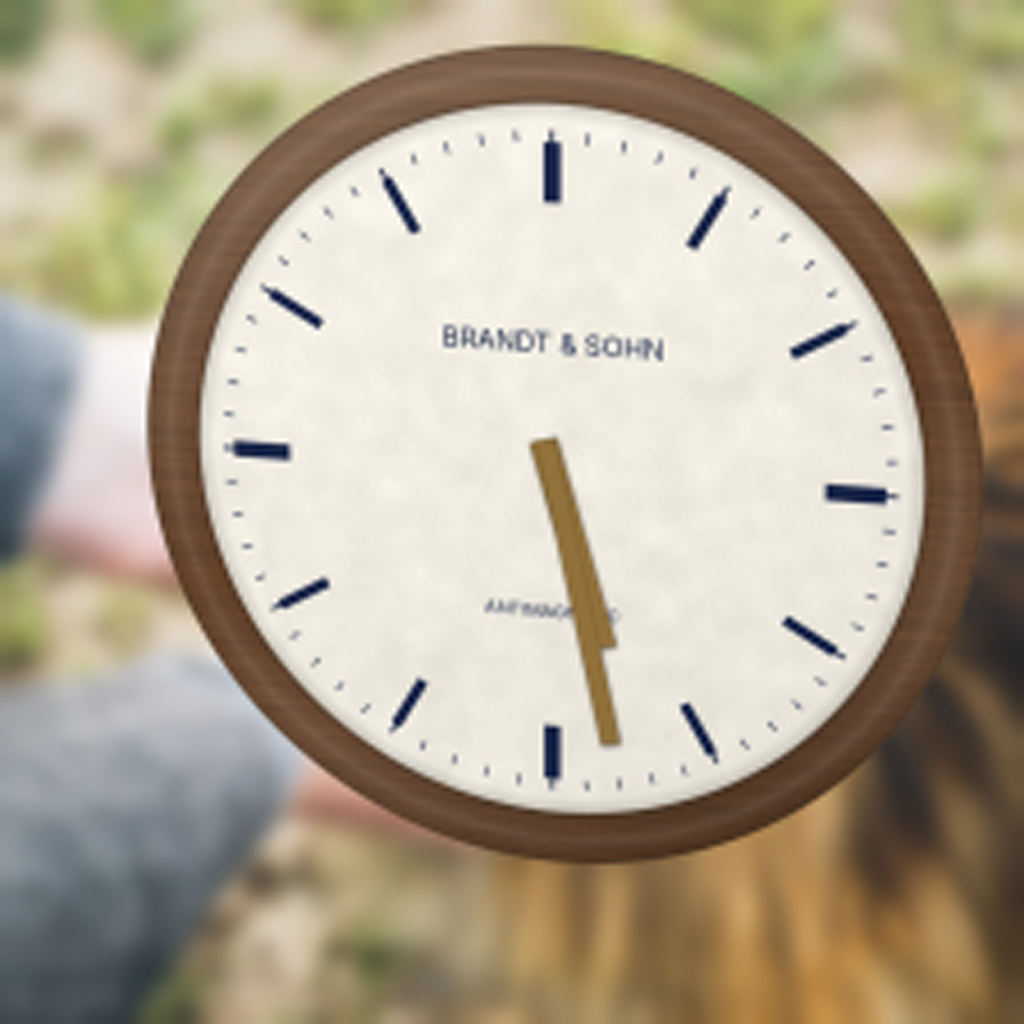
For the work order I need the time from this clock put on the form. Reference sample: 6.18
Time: 5.28
